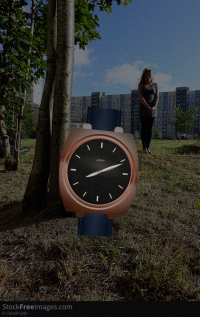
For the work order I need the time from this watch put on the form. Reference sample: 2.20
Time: 8.11
